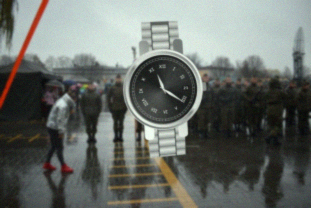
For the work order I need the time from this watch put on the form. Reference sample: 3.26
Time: 11.21
